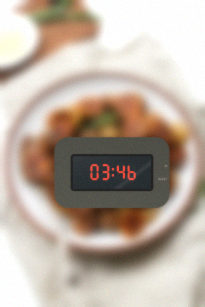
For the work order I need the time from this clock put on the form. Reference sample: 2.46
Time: 3.46
